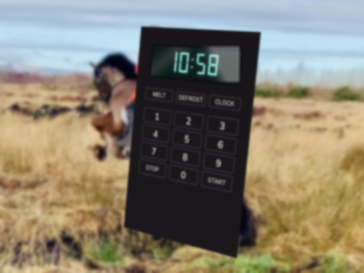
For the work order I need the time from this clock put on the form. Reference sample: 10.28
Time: 10.58
